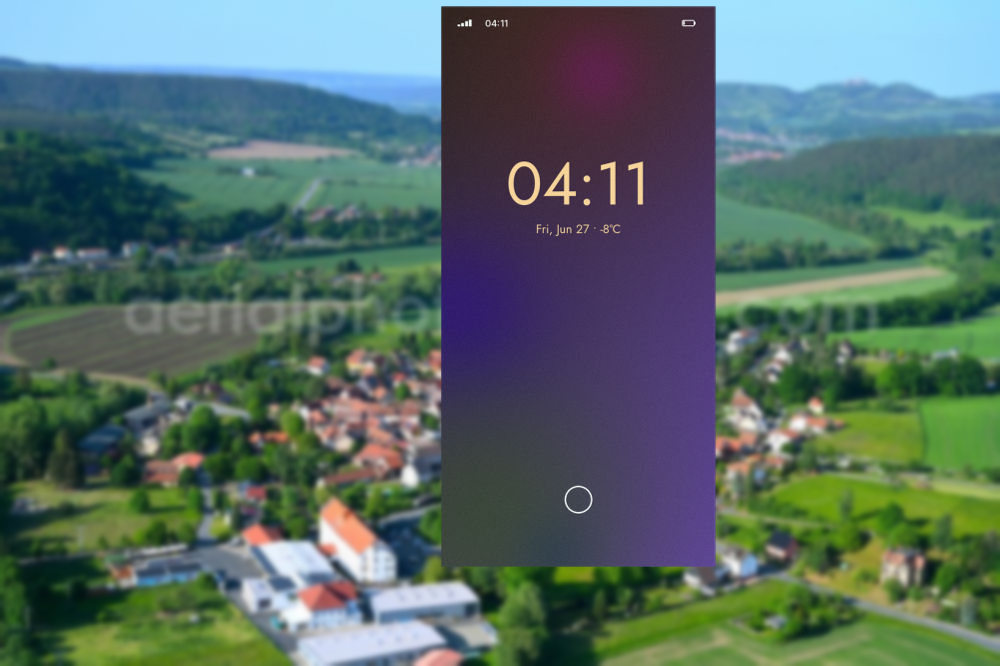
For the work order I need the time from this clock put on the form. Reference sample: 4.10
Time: 4.11
